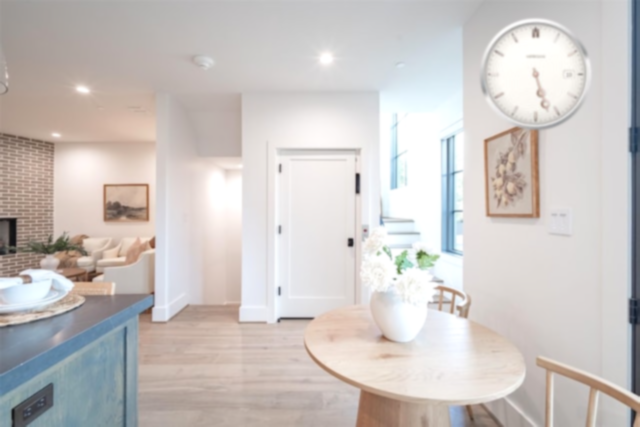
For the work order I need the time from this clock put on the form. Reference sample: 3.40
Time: 5.27
